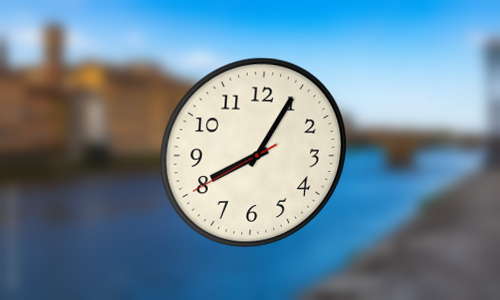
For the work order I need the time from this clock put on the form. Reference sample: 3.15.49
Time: 8.04.40
